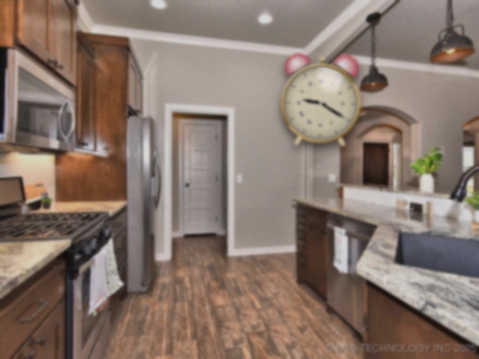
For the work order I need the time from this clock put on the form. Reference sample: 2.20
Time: 9.20
